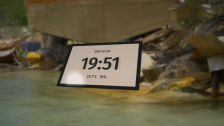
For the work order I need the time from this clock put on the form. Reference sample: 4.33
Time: 19.51
